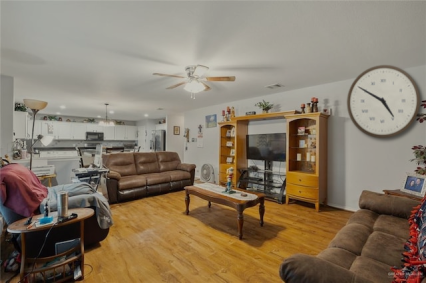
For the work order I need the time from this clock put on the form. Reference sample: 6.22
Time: 4.50
